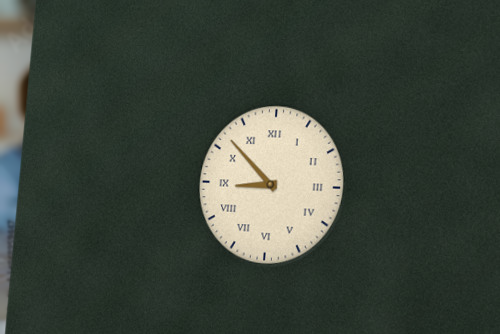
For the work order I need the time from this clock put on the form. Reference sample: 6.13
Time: 8.52
